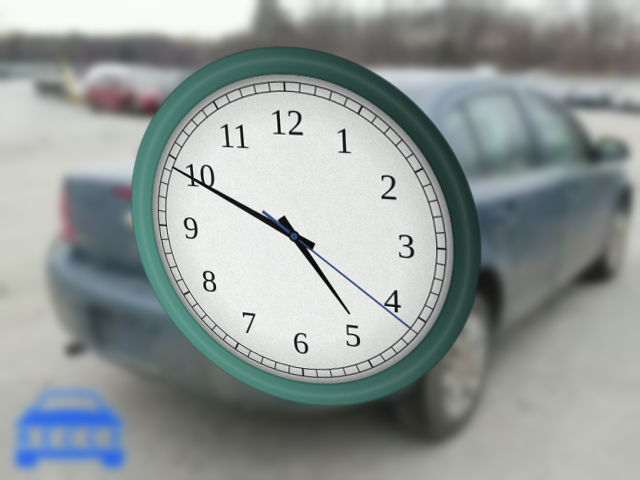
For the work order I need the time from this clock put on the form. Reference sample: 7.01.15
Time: 4.49.21
